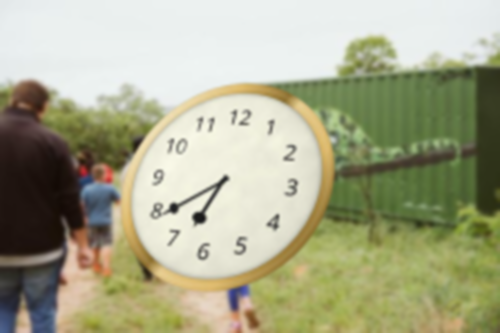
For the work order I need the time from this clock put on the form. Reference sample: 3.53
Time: 6.39
